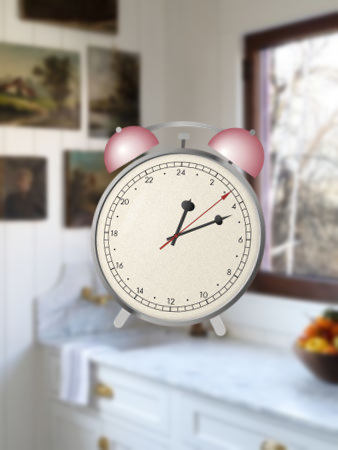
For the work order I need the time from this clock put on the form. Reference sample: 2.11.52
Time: 1.11.08
